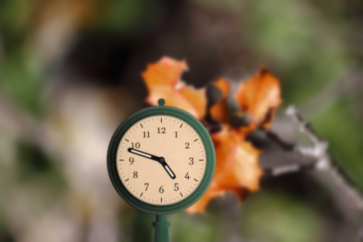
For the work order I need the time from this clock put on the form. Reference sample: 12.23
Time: 4.48
